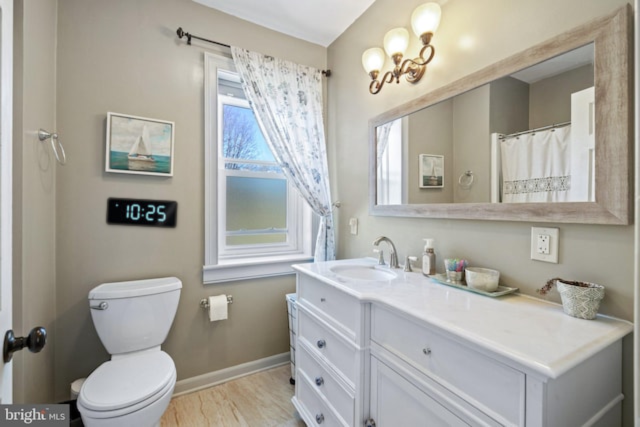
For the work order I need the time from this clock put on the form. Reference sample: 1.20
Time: 10.25
